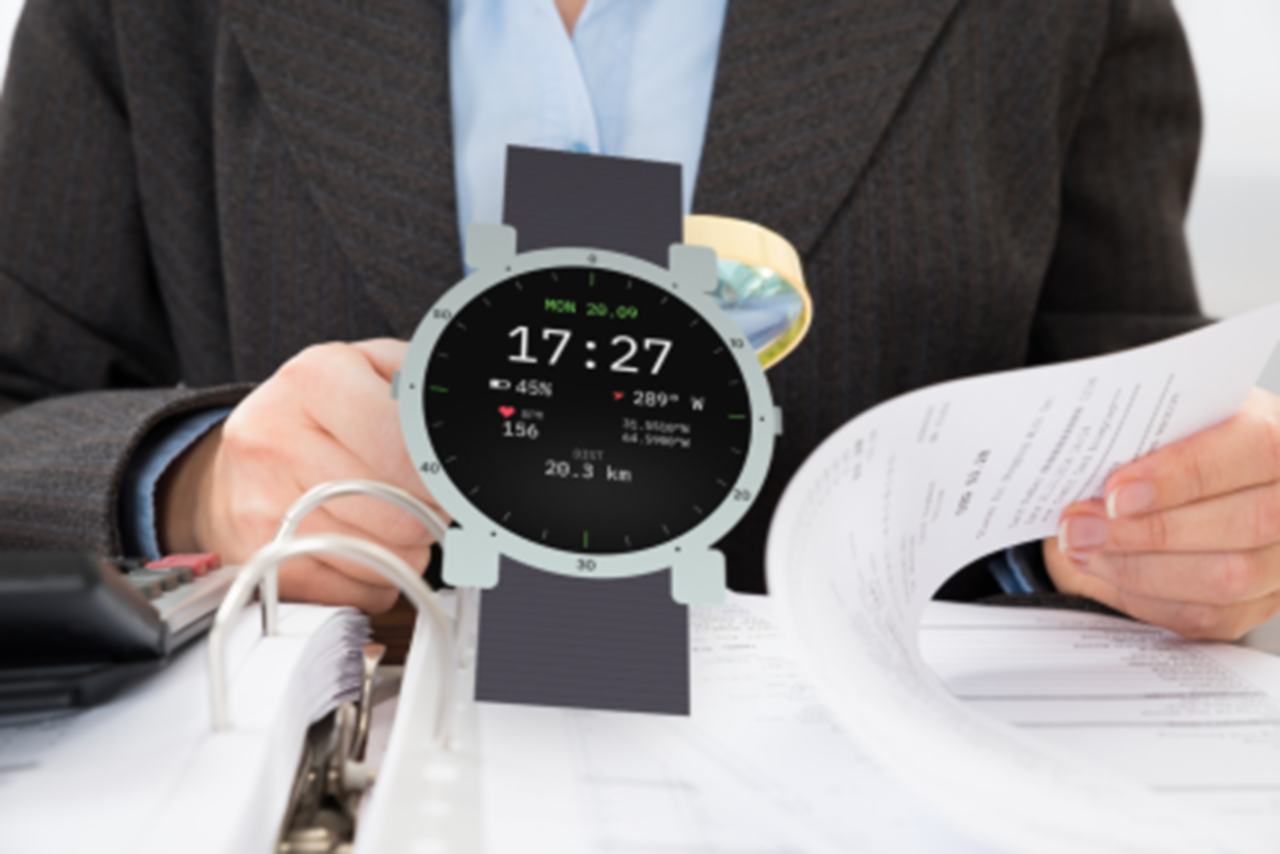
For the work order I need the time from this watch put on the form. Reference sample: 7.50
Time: 17.27
